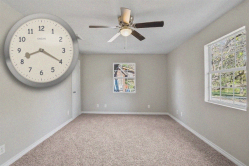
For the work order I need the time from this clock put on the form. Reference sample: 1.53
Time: 8.20
